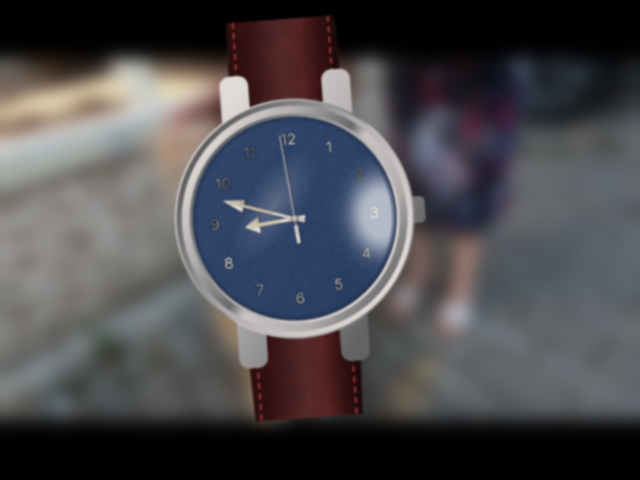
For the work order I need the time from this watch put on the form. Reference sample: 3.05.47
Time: 8.47.59
